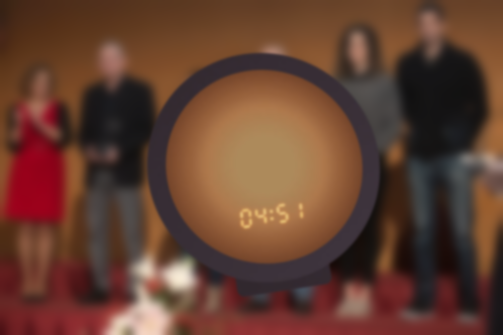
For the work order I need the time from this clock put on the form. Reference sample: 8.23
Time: 4.51
